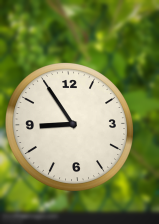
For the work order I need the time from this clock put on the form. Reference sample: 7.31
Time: 8.55
